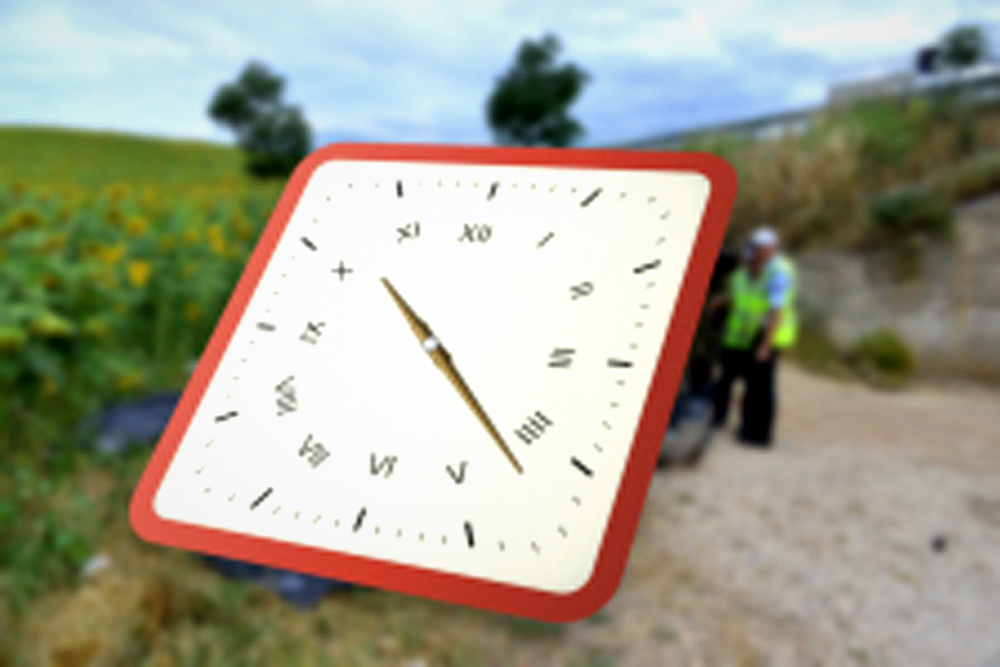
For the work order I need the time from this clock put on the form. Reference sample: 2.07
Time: 10.22
